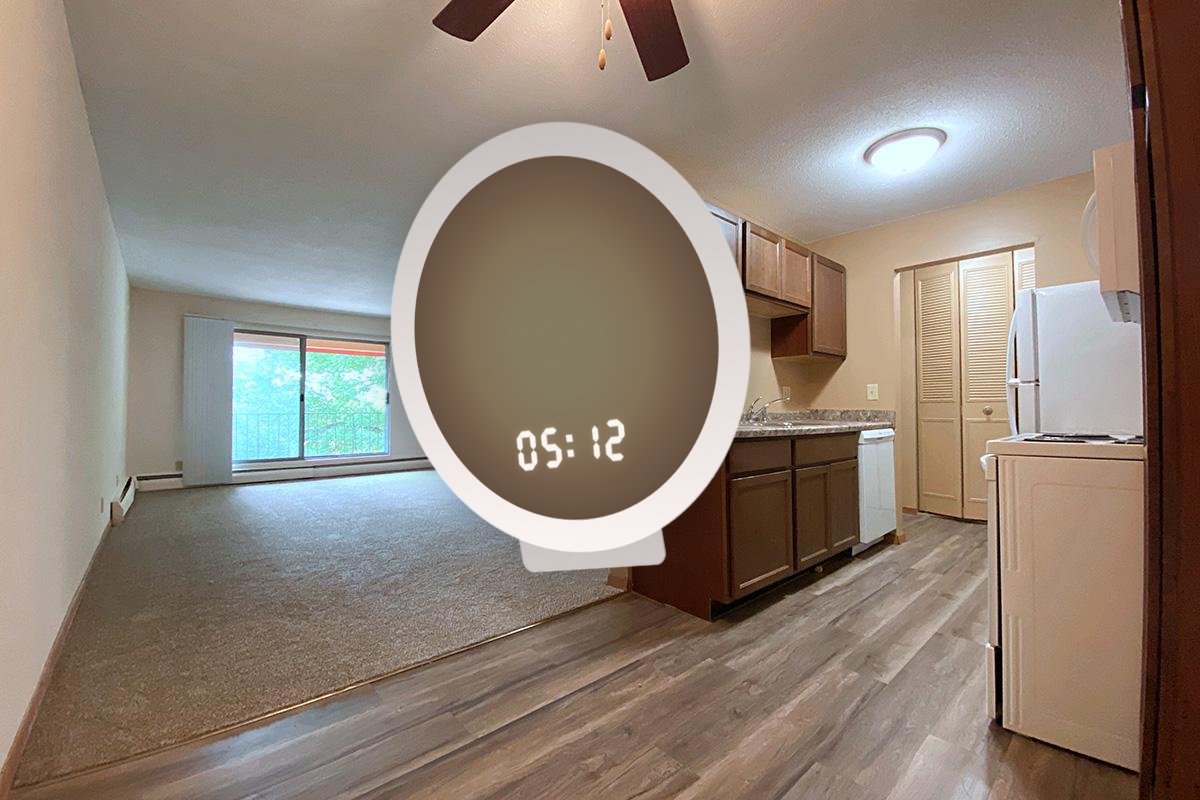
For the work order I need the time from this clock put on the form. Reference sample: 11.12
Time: 5.12
